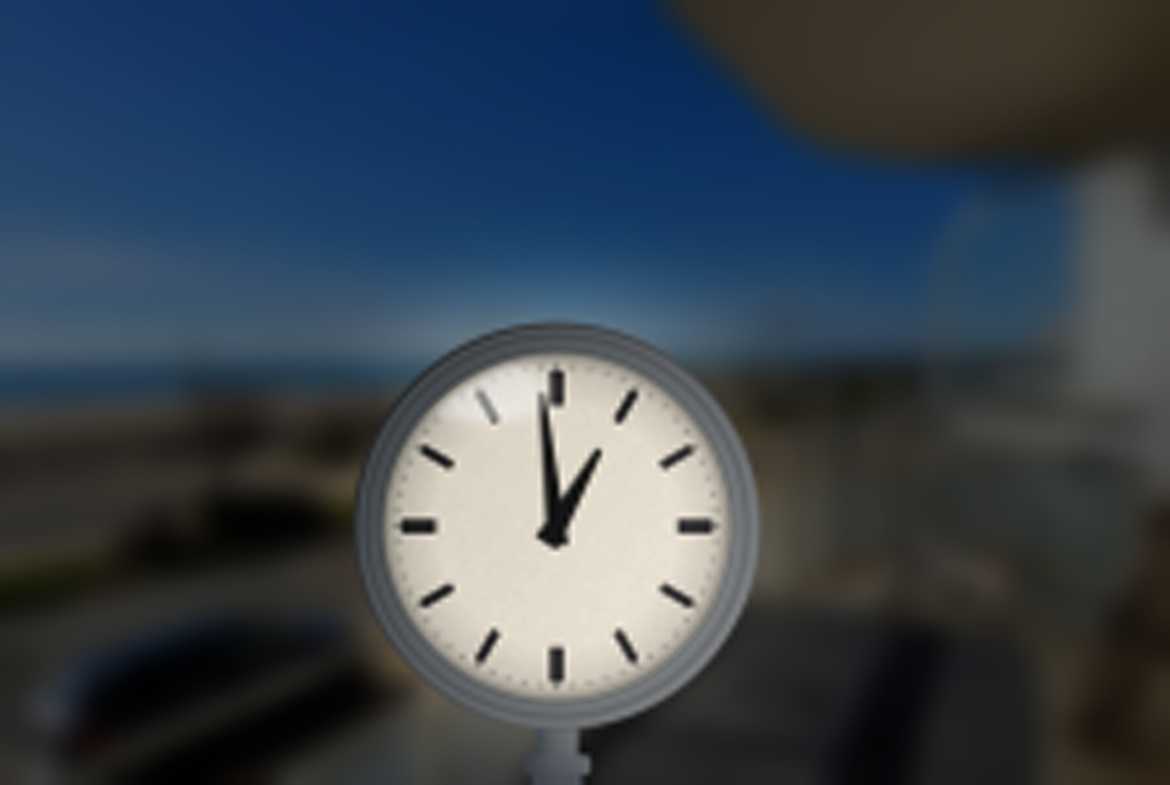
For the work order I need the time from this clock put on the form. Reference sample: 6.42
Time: 12.59
